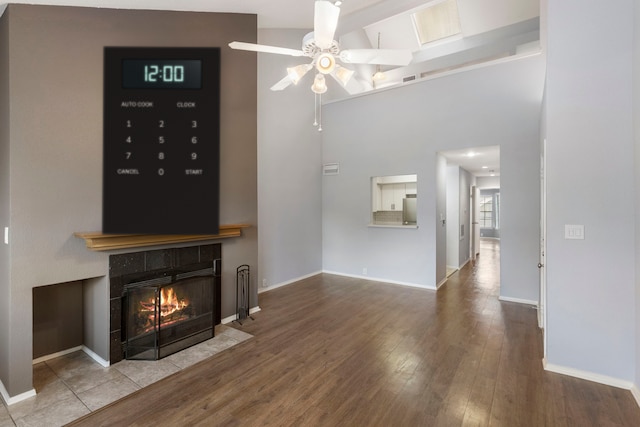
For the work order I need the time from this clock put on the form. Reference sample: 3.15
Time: 12.00
